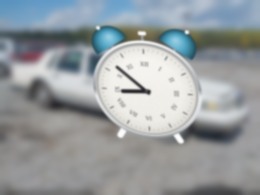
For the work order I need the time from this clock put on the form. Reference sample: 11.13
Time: 8.52
